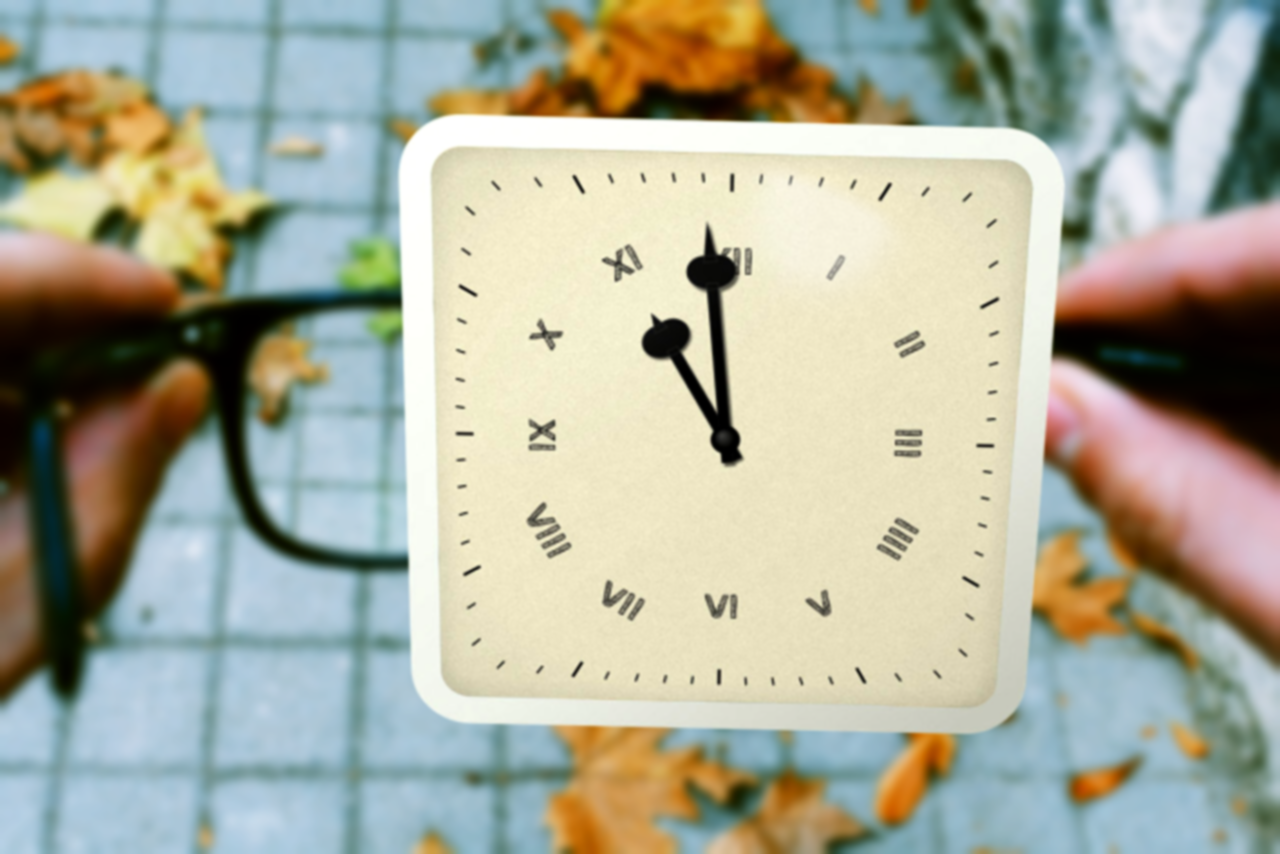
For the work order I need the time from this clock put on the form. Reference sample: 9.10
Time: 10.59
